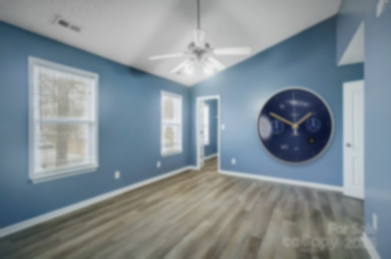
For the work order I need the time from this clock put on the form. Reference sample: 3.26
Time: 1.50
